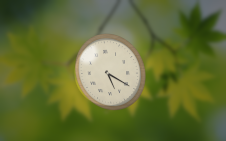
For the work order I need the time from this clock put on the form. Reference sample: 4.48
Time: 5.20
